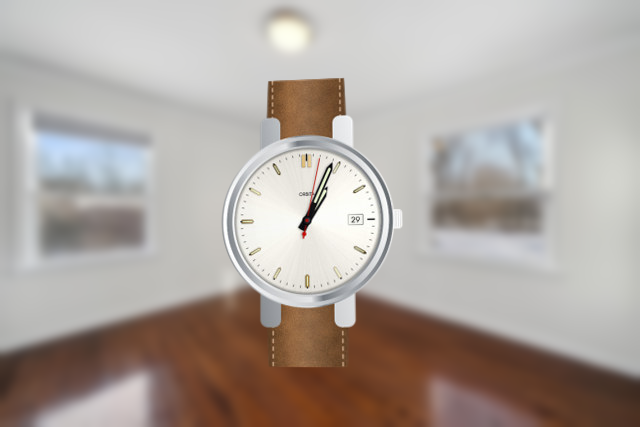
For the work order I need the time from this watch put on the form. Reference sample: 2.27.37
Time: 1.04.02
